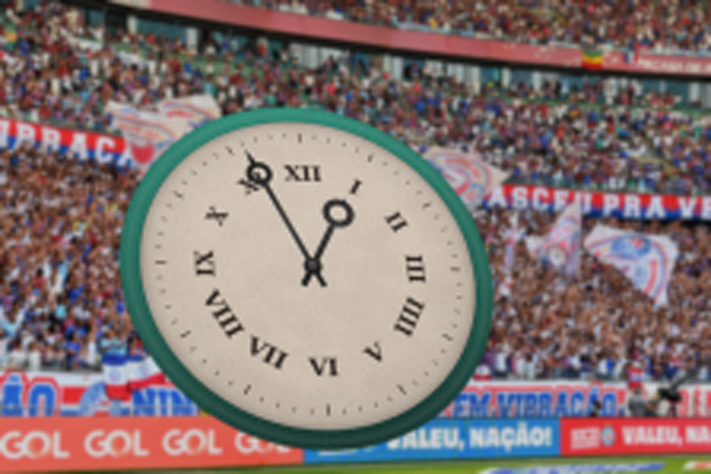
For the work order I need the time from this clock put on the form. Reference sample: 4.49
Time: 12.56
